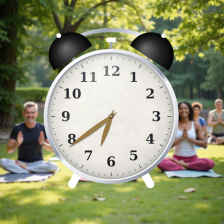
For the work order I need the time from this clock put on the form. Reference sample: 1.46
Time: 6.39
